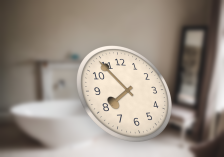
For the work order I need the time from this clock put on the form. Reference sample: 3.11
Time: 7.54
